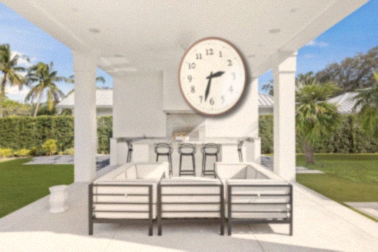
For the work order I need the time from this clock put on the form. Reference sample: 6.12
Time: 2.33
